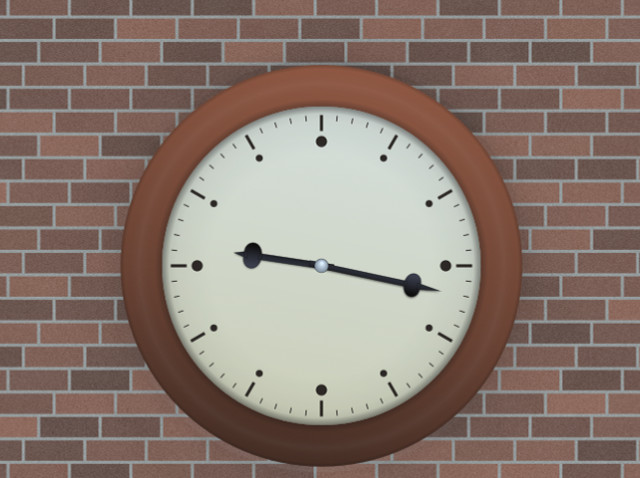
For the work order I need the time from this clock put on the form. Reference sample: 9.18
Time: 9.17
